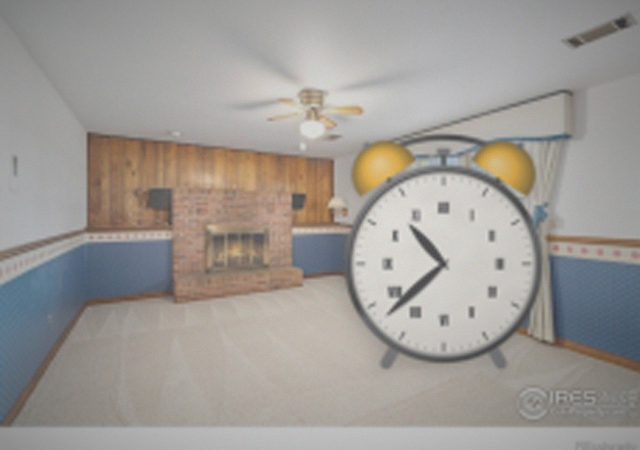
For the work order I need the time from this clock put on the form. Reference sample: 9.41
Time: 10.38
